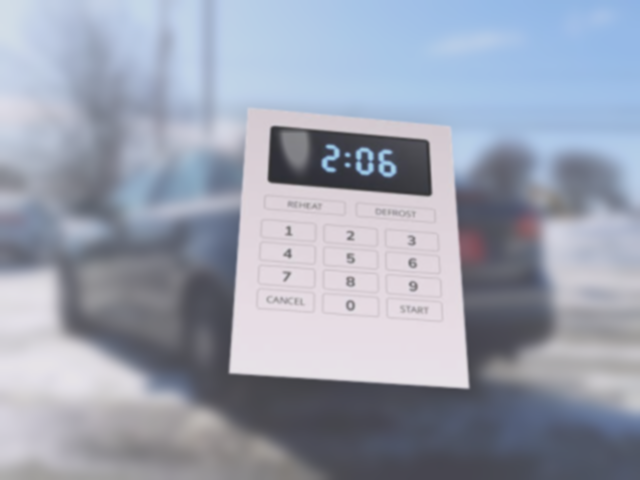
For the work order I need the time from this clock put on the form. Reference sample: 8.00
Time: 2.06
